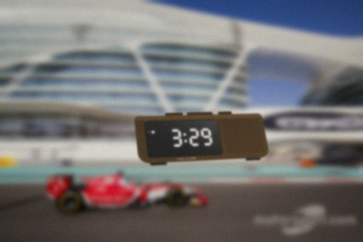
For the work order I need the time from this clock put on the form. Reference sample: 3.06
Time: 3.29
